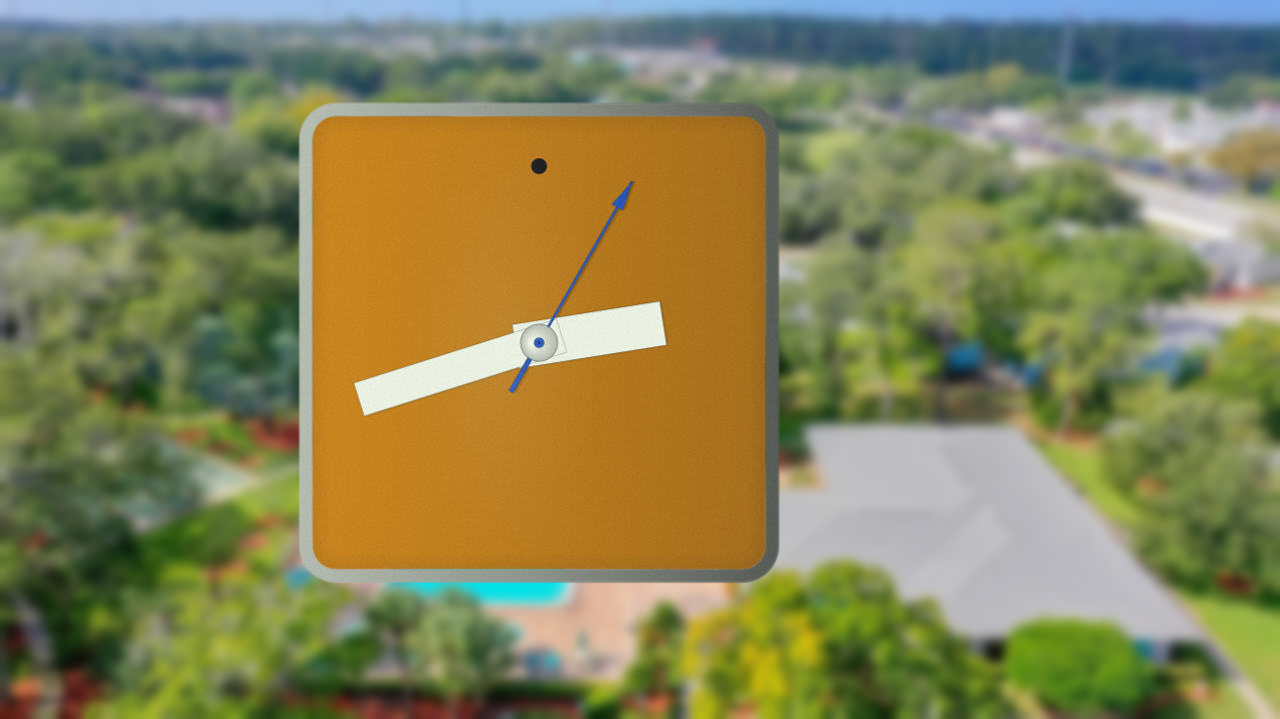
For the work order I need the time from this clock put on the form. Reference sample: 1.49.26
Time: 2.42.05
